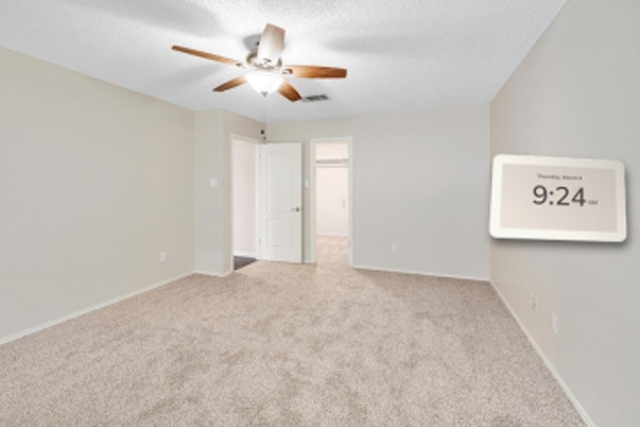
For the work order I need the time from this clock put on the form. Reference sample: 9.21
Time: 9.24
